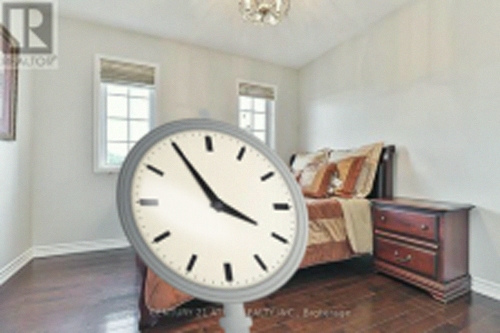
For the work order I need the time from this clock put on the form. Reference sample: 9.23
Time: 3.55
